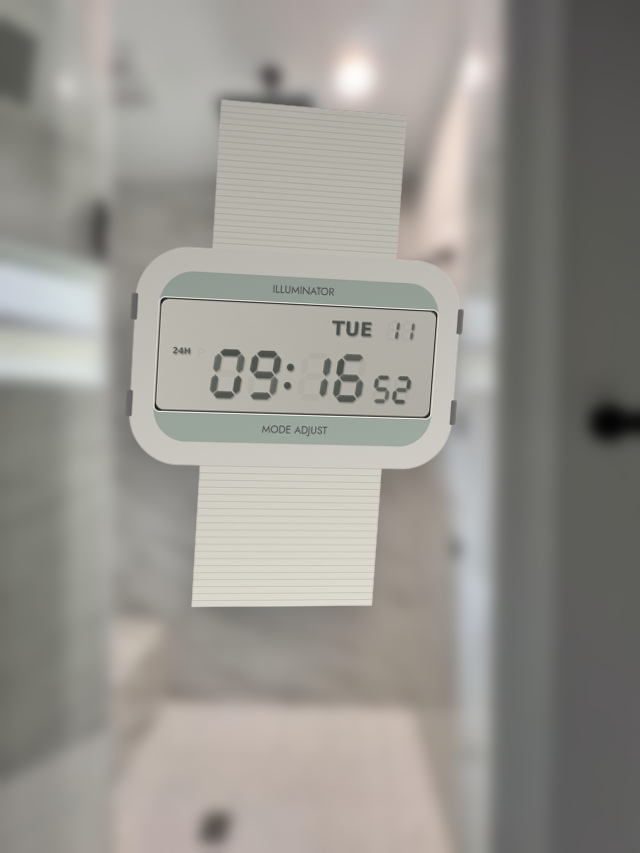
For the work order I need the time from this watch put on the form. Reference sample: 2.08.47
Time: 9.16.52
